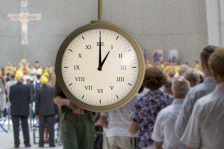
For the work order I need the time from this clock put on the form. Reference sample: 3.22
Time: 1.00
